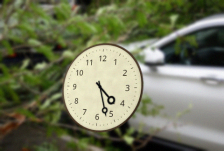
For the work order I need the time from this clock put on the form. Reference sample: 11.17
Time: 4.27
